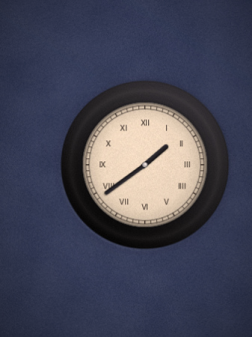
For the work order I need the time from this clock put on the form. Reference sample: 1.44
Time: 1.39
